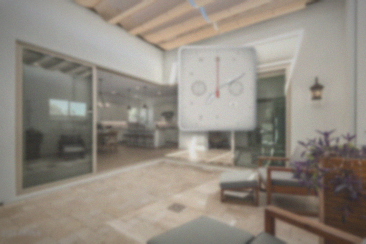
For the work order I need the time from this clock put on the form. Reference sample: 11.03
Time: 7.10
